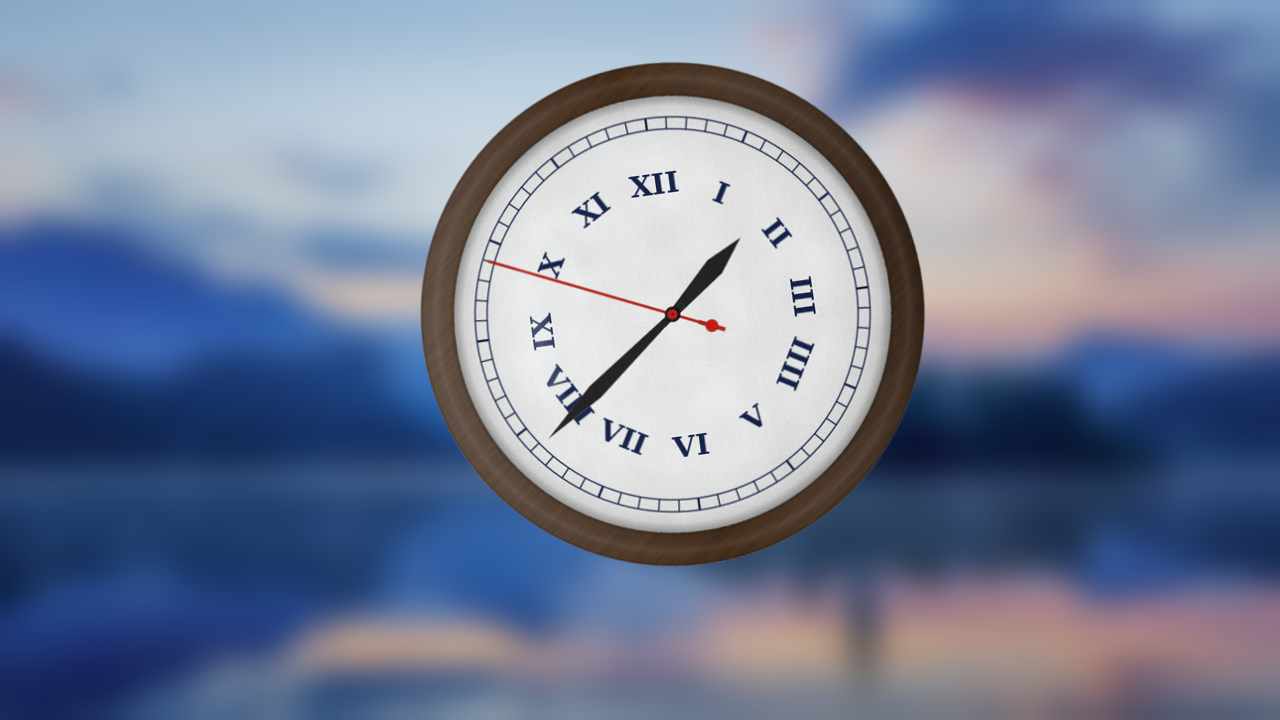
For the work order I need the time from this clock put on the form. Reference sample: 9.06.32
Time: 1.38.49
